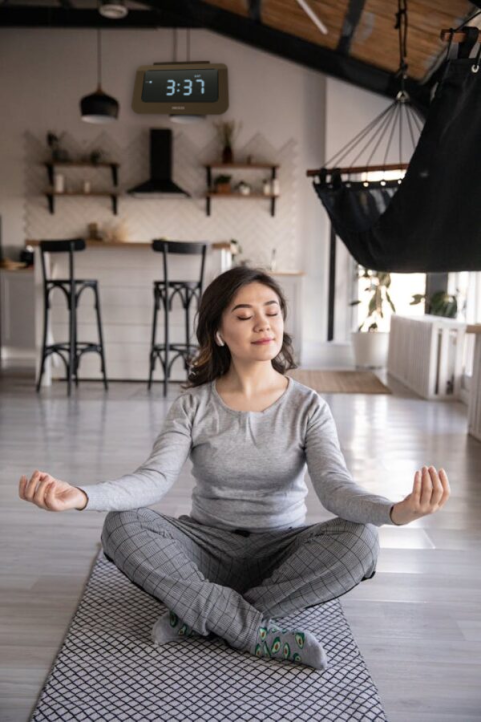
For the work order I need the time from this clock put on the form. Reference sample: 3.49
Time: 3.37
